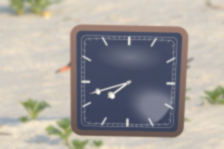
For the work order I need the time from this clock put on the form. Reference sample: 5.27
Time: 7.42
